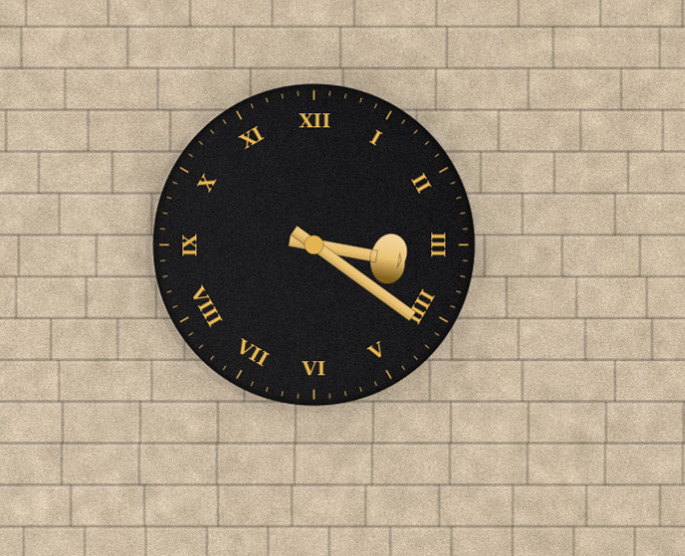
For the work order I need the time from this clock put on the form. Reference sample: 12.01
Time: 3.21
